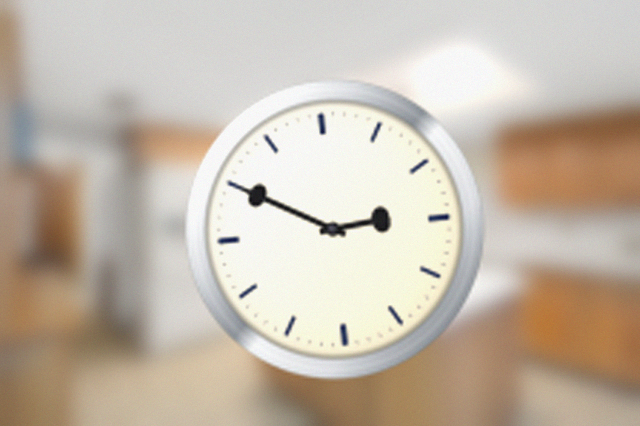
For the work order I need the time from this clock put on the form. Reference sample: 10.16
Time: 2.50
